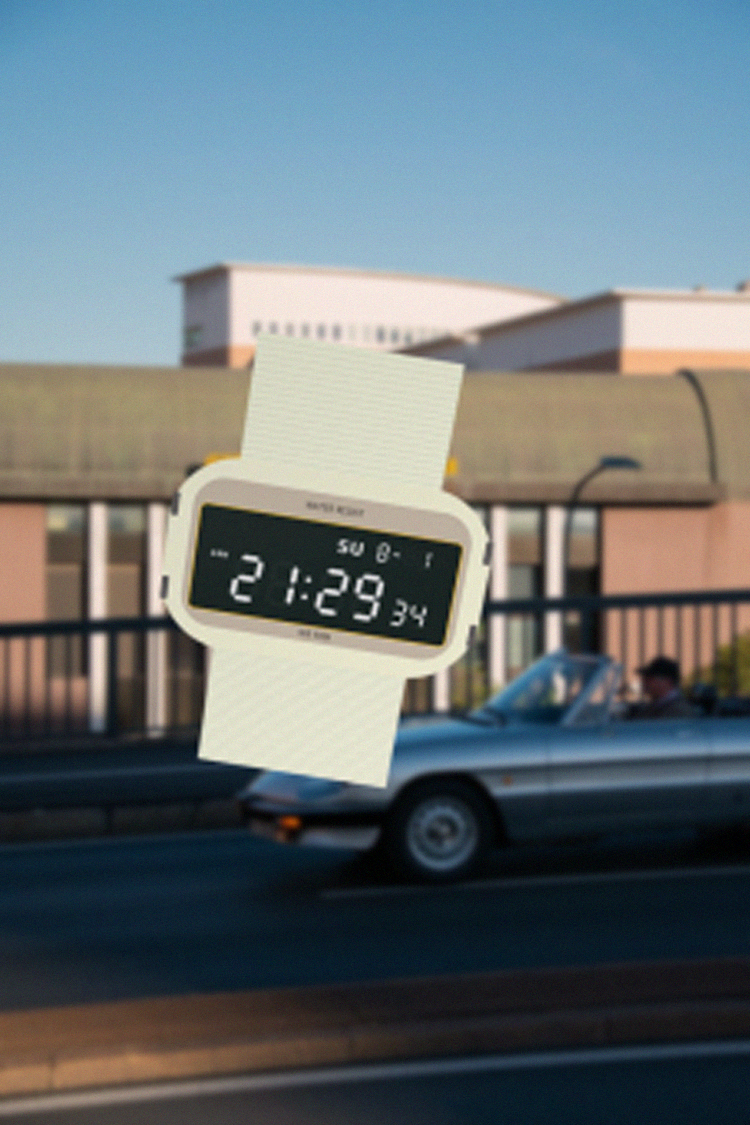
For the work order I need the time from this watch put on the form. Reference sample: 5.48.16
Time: 21.29.34
